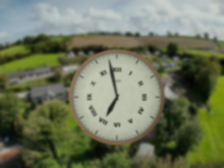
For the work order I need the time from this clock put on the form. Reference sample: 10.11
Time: 6.58
